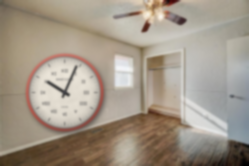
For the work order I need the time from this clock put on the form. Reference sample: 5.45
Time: 10.04
